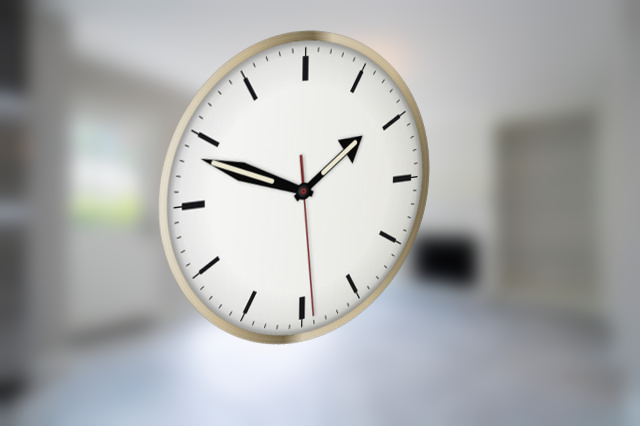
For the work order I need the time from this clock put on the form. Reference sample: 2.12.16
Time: 1.48.29
